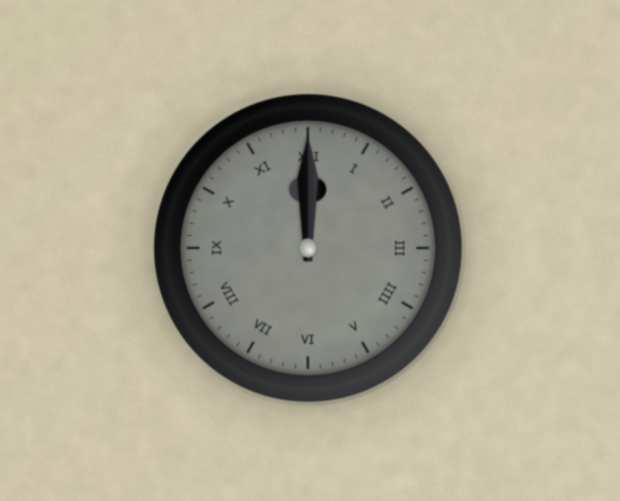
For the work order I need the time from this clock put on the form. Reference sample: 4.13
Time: 12.00
